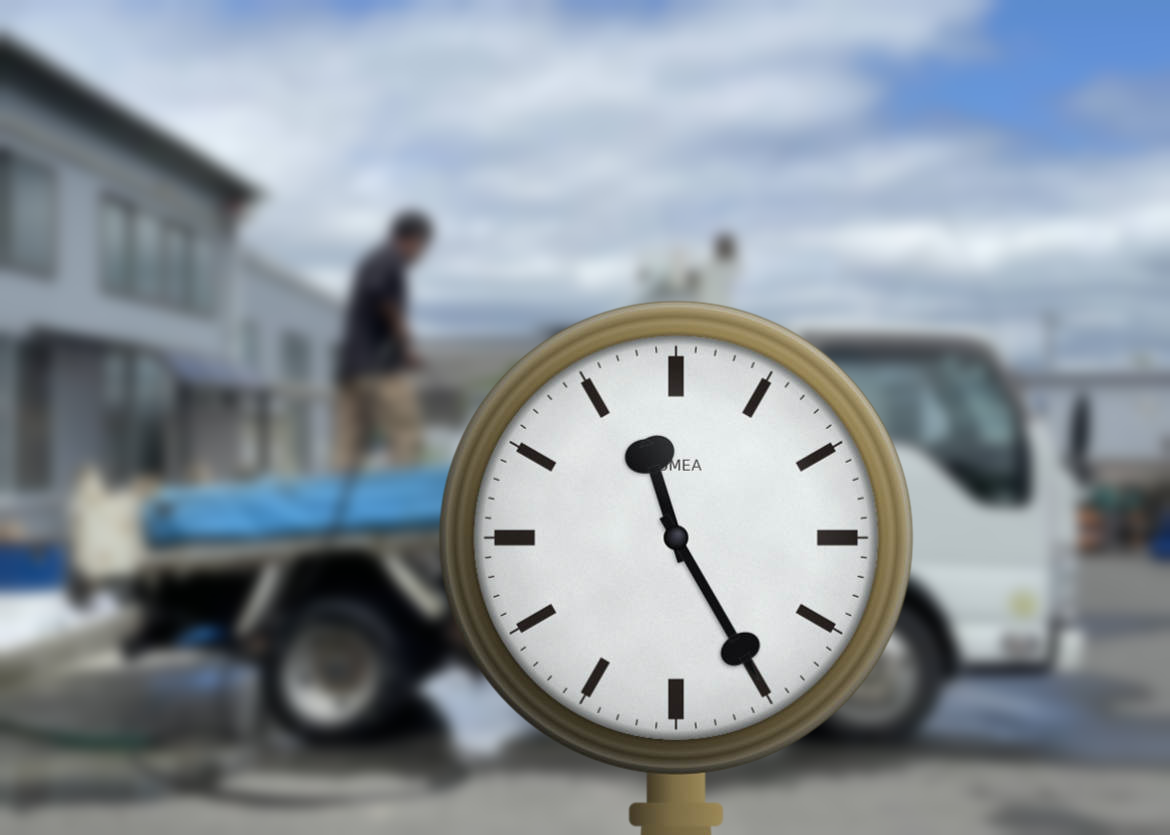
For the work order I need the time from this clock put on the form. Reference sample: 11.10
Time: 11.25
